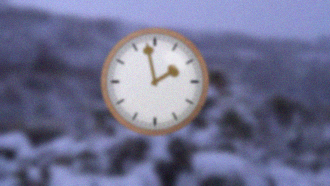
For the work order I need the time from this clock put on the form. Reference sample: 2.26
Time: 1.58
